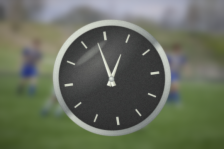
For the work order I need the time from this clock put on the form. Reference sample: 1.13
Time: 12.58
